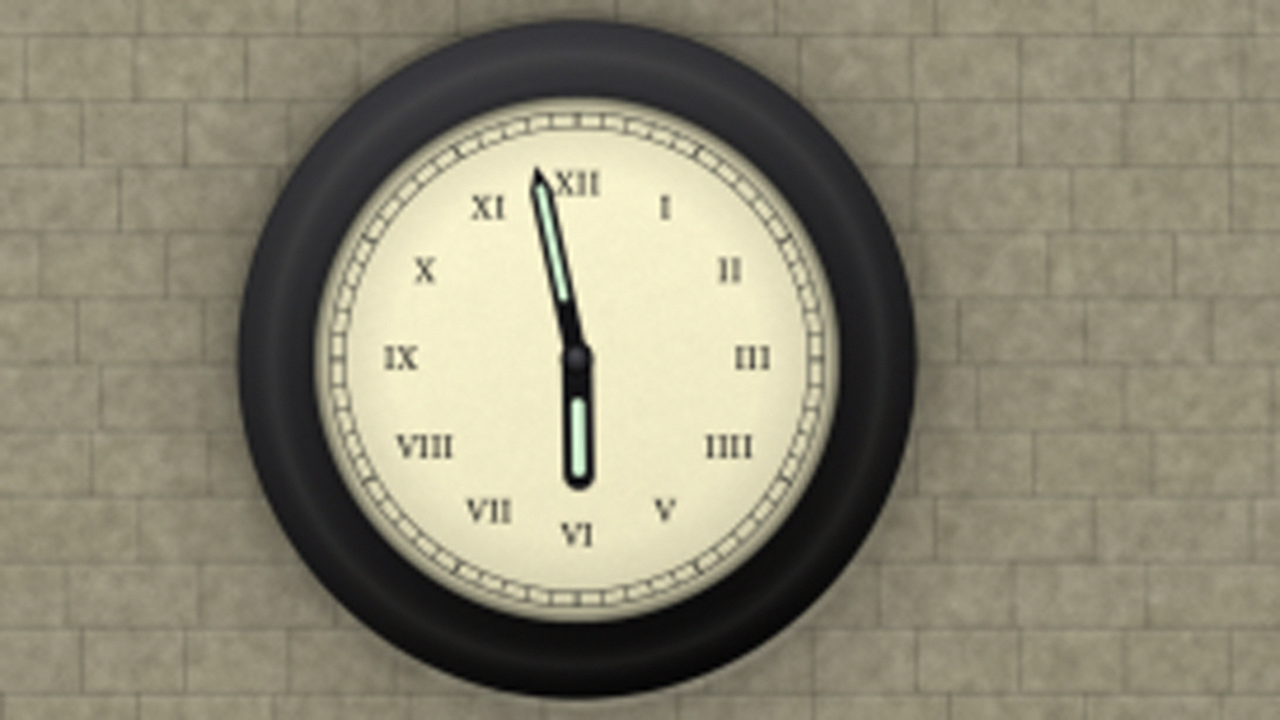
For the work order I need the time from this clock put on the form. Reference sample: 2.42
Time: 5.58
